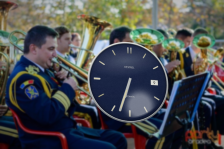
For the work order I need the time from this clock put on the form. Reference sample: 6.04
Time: 6.33
